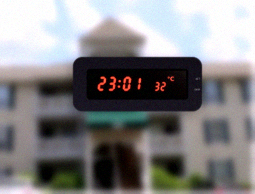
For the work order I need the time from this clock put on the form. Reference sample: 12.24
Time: 23.01
